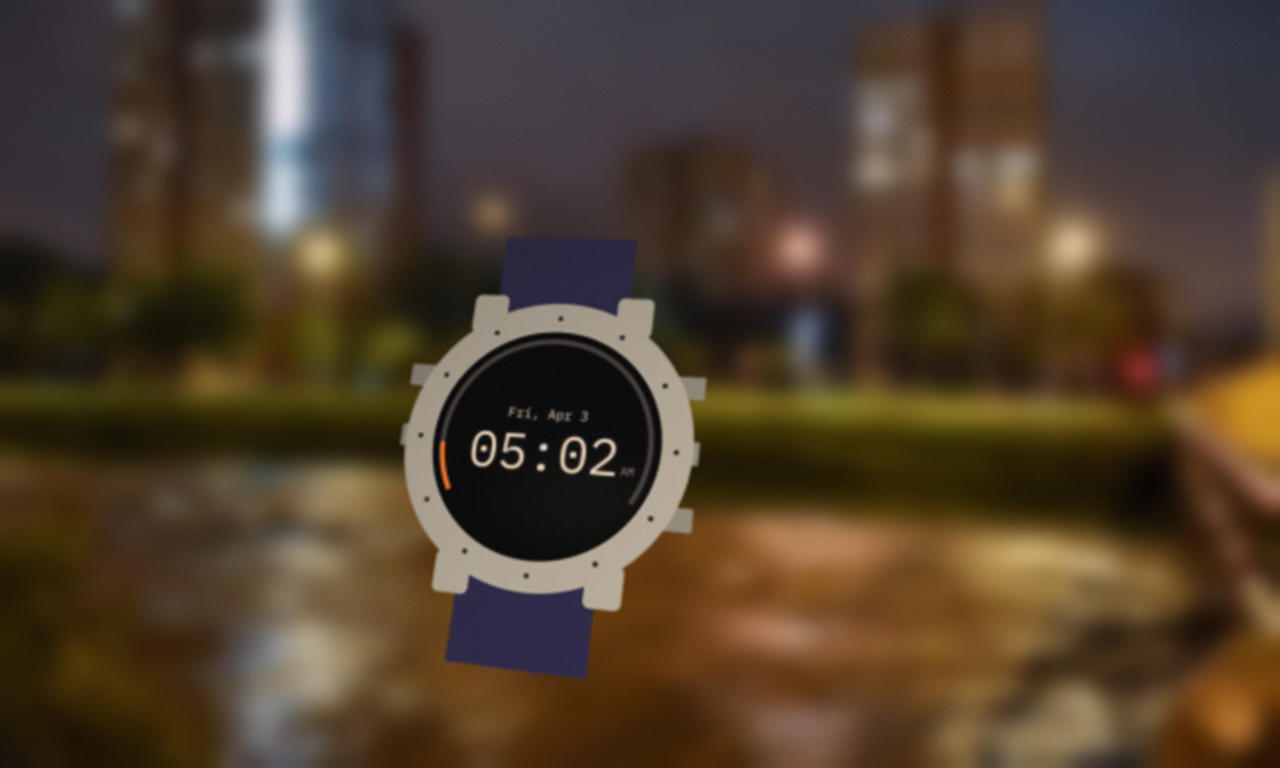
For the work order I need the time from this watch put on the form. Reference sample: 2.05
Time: 5.02
